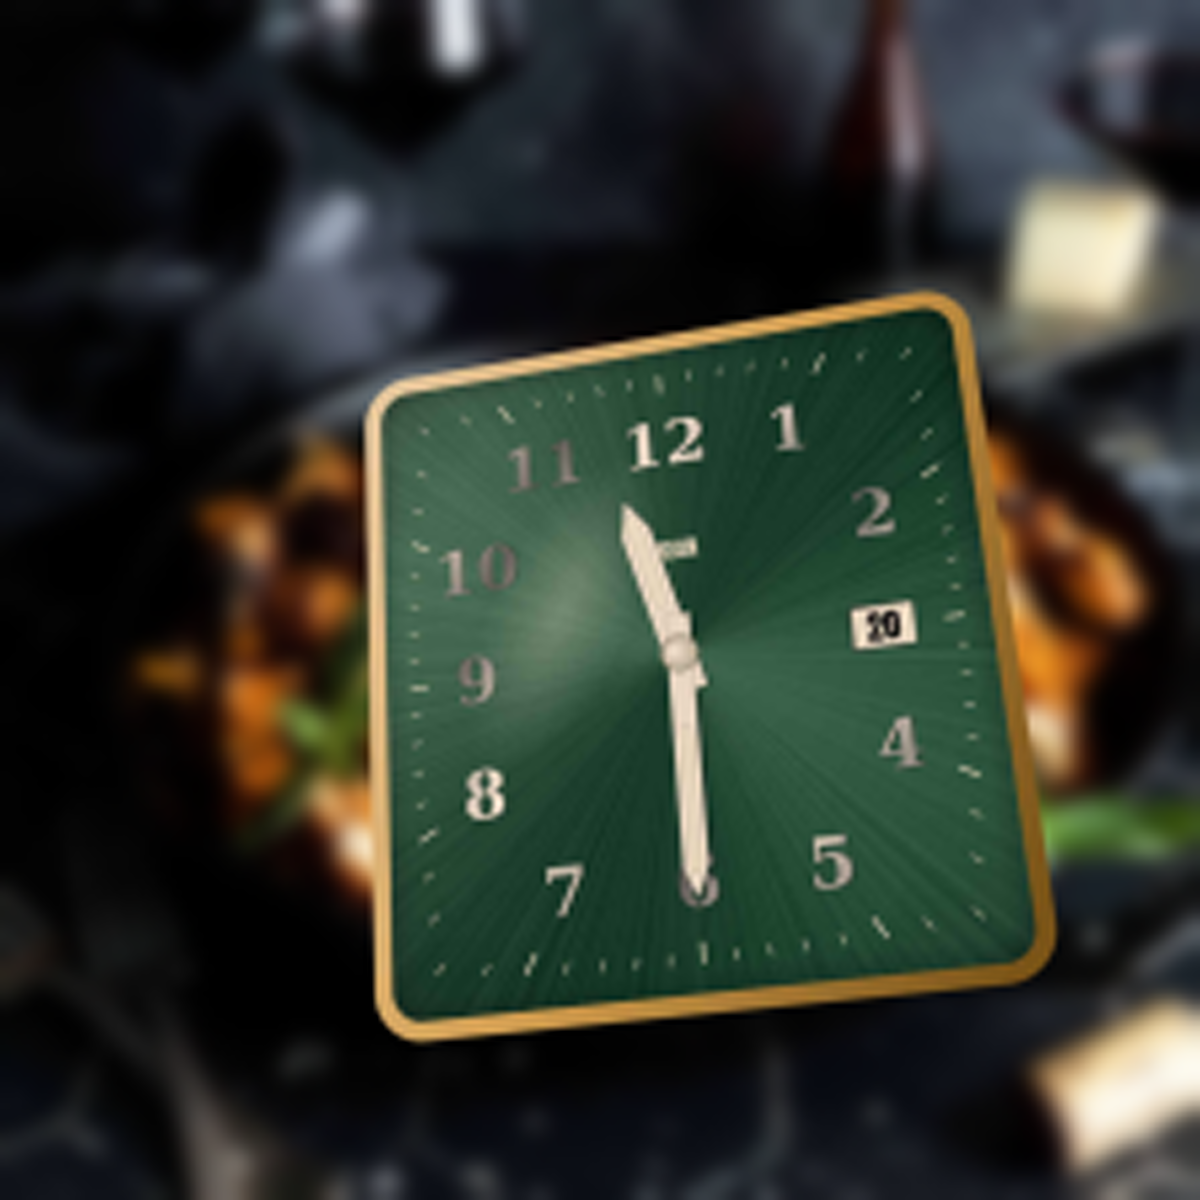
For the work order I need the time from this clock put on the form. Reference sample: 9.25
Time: 11.30
